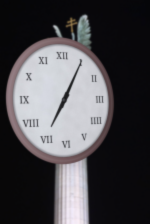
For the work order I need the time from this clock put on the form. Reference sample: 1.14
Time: 7.05
